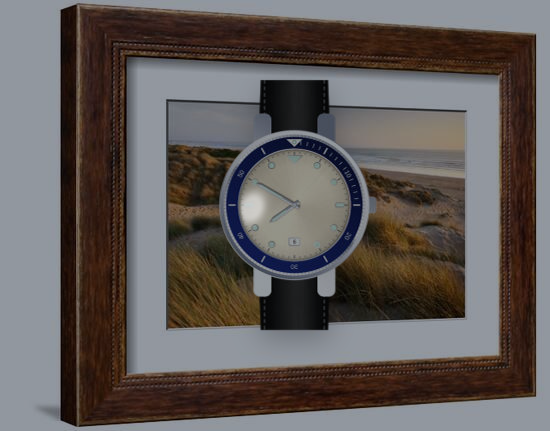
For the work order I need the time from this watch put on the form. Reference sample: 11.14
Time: 7.50
